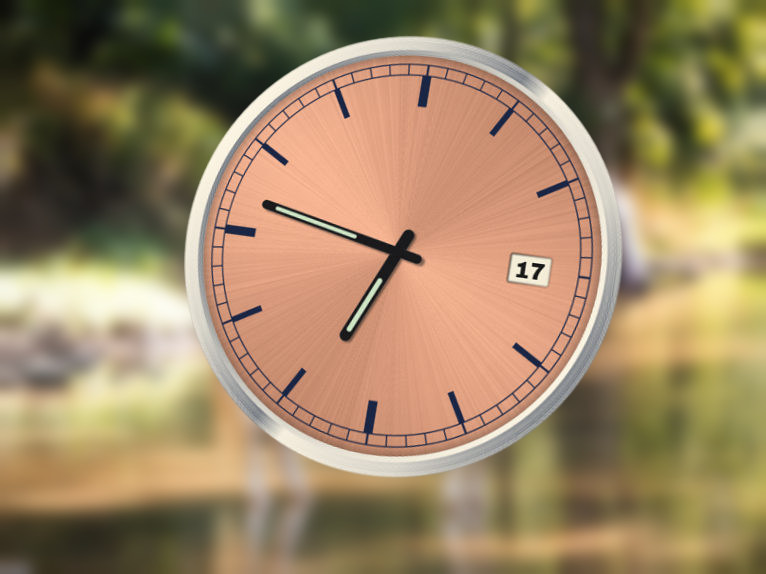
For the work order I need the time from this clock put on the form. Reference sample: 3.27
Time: 6.47
